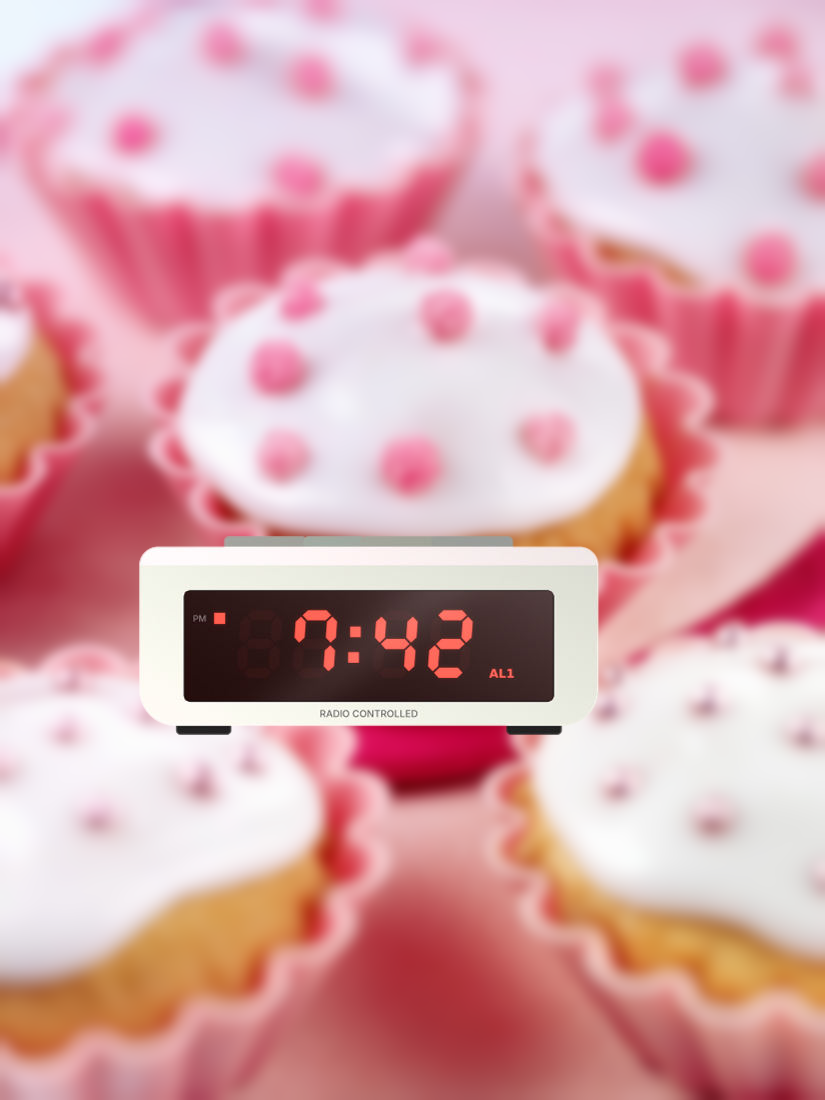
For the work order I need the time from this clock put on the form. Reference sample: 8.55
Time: 7.42
